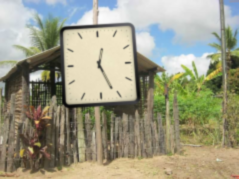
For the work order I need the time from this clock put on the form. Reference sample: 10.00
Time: 12.26
